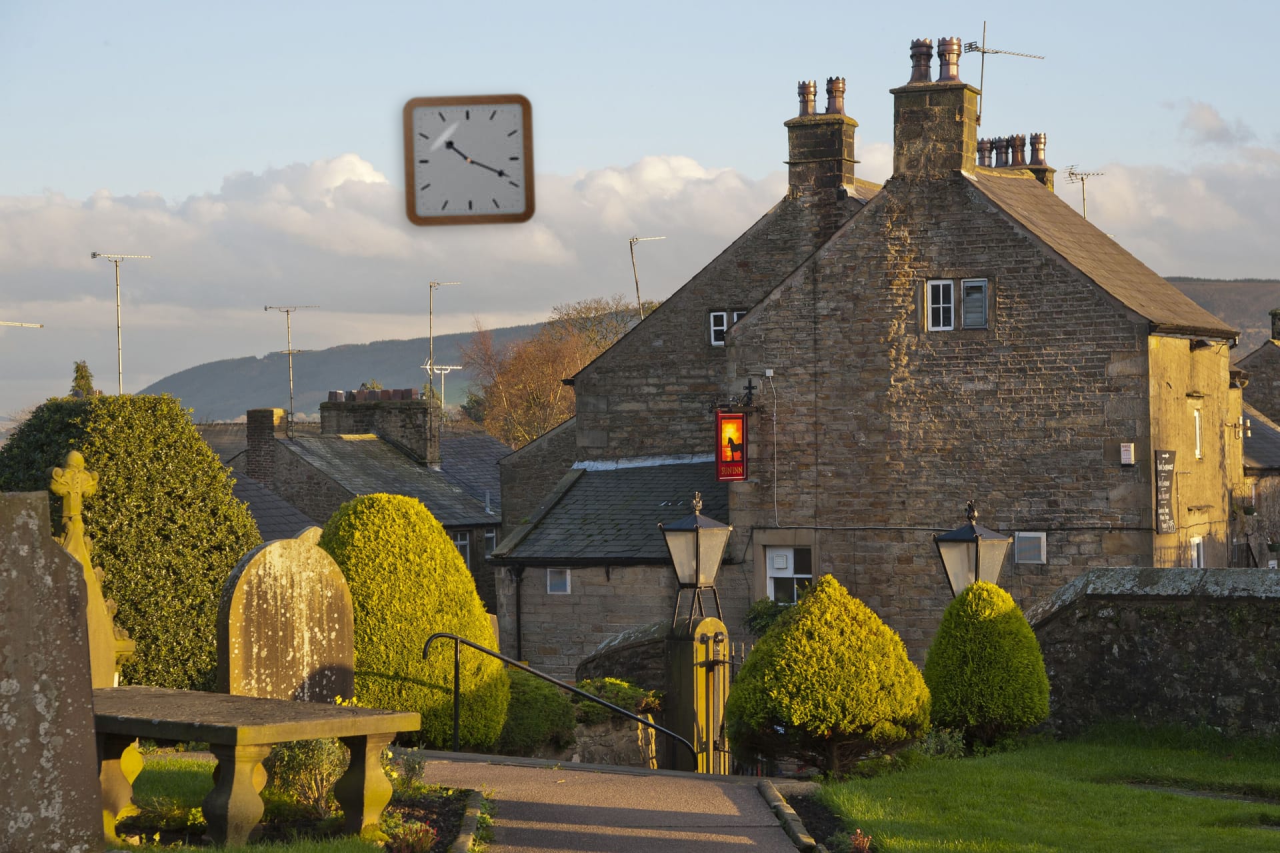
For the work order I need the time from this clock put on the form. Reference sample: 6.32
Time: 10.19
